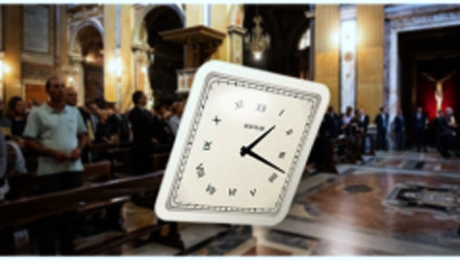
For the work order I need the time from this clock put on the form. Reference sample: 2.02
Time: 1.18
